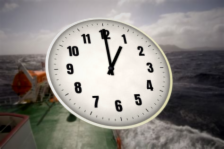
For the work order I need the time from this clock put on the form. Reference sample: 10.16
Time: 1.00
